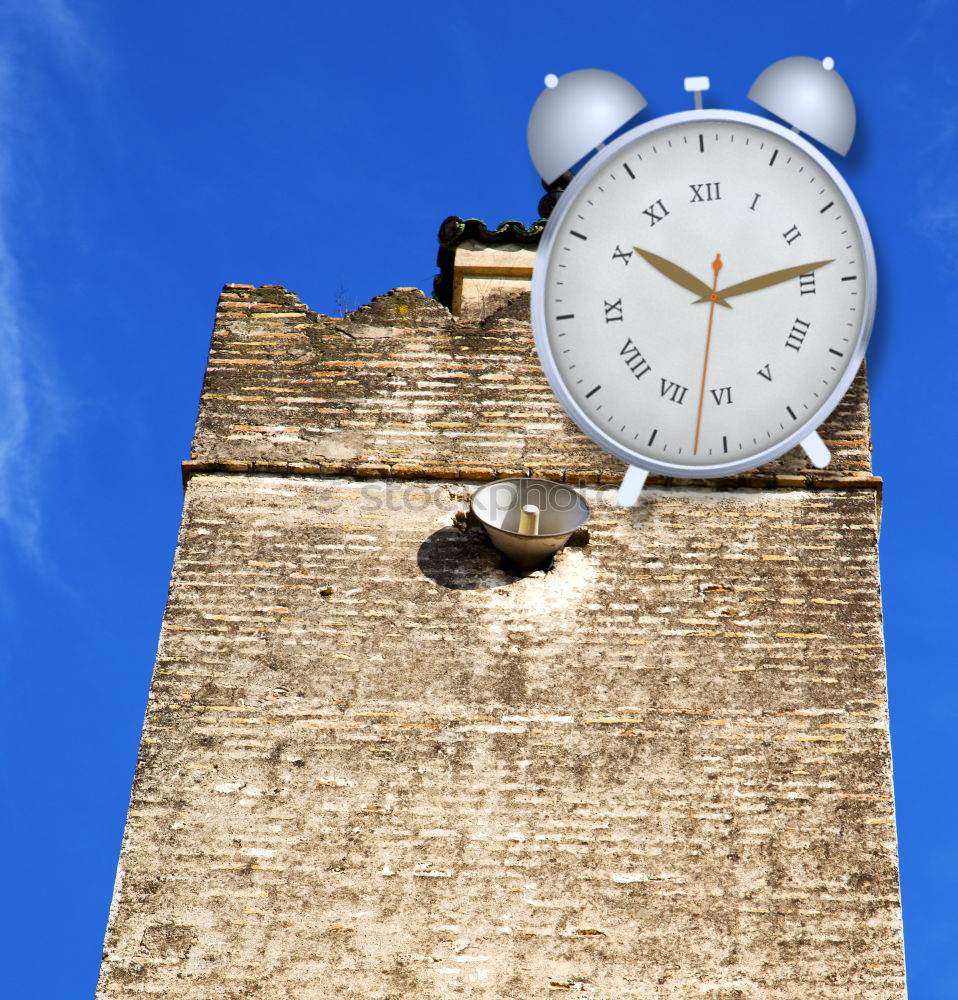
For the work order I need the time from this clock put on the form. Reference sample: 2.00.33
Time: 10.13.32
